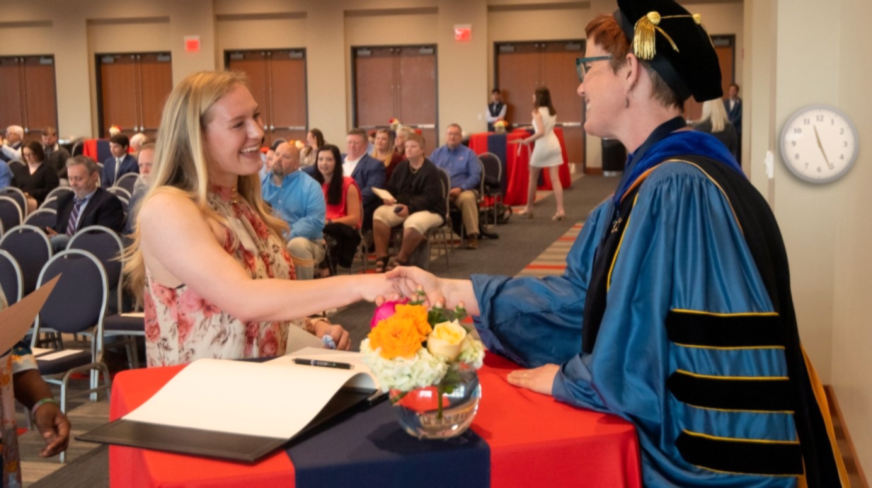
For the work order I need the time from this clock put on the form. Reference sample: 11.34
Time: 11.26
